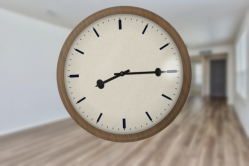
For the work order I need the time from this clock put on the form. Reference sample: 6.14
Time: 8.15
